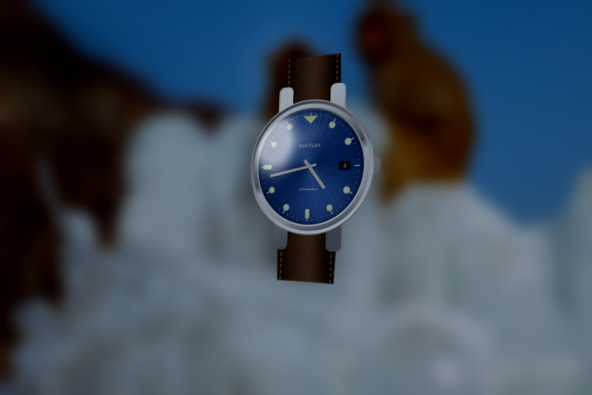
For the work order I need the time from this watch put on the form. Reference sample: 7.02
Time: 4.43
